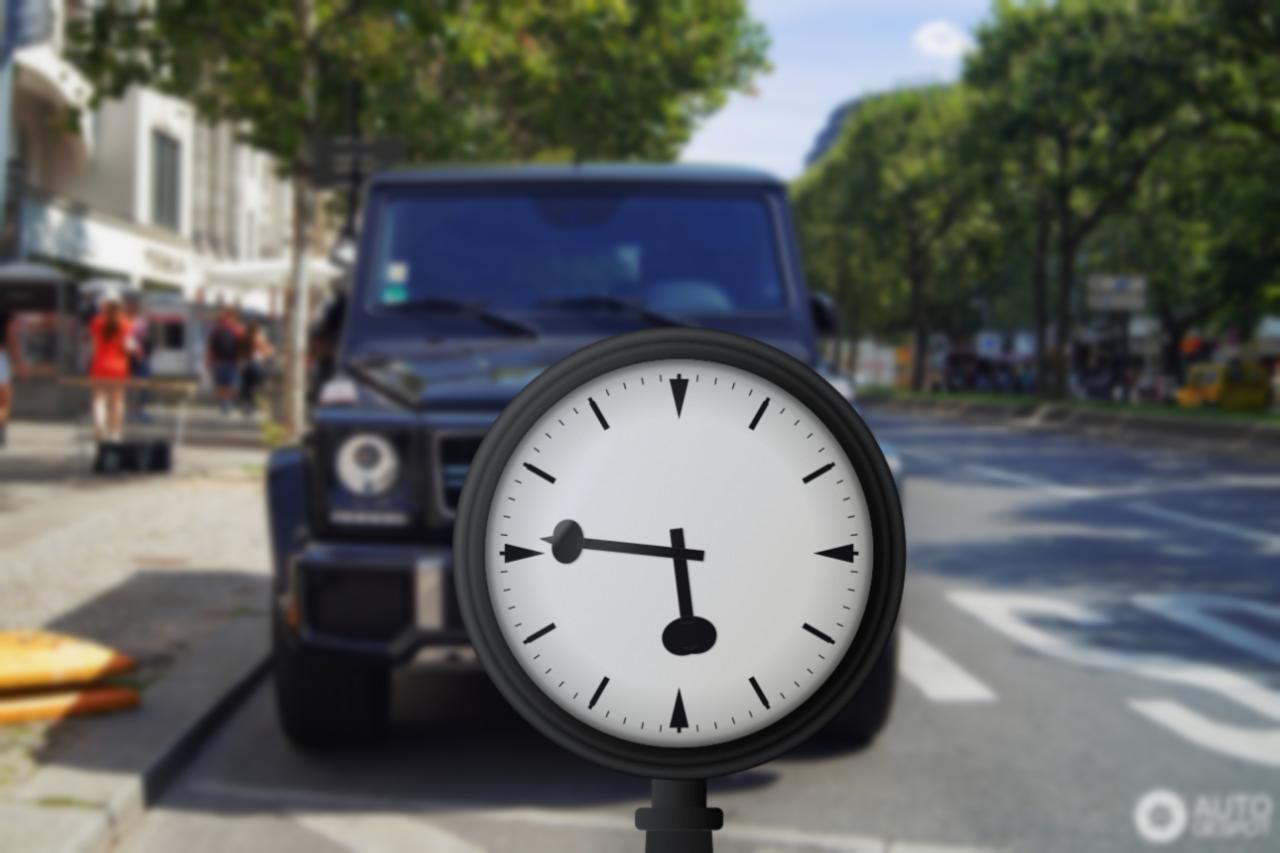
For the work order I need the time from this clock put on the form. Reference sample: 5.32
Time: 5.46
